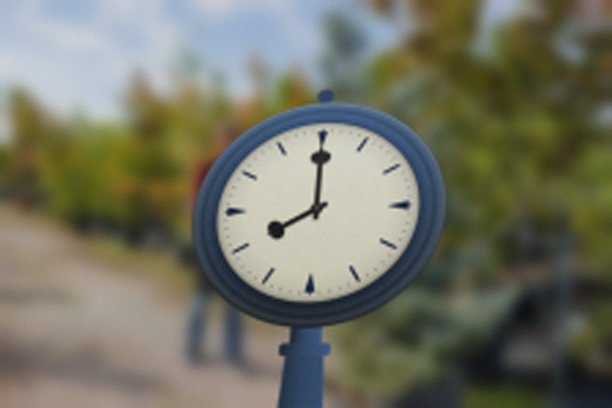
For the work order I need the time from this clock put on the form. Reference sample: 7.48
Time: 8.00
